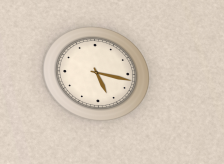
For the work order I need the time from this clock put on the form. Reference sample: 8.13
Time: 5.17
